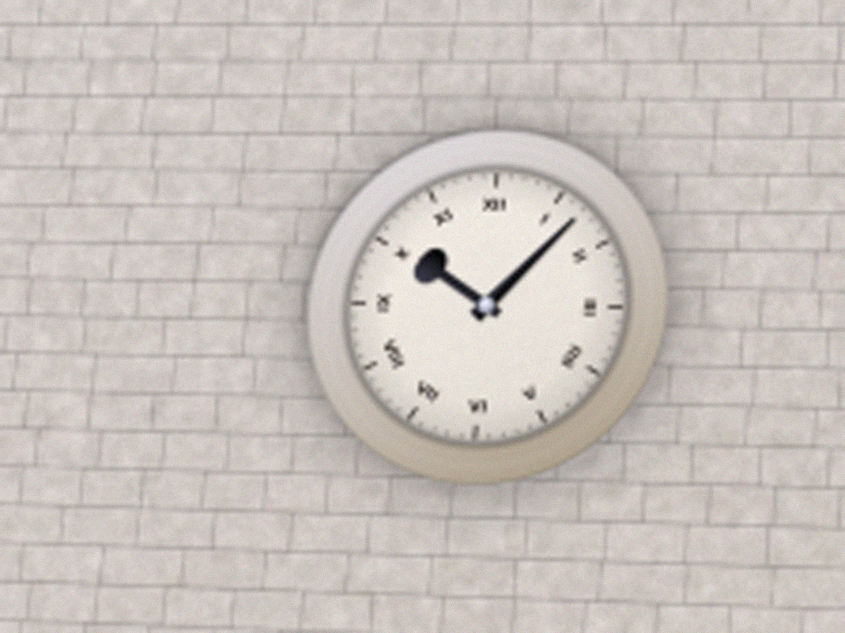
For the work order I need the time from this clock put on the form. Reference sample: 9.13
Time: 10.07
